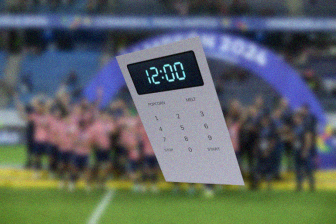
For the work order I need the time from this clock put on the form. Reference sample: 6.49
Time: 12.00
